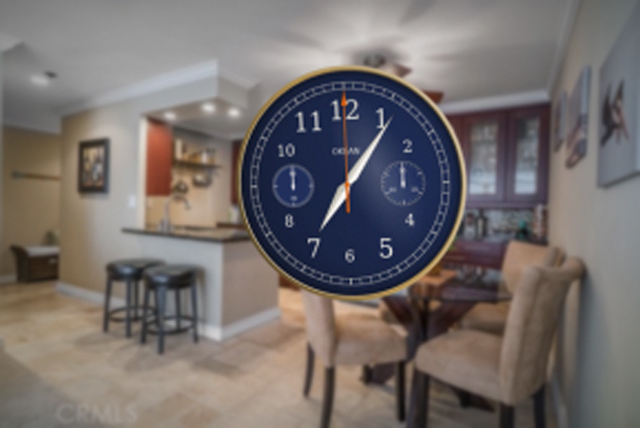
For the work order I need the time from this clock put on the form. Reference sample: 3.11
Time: 7.06
